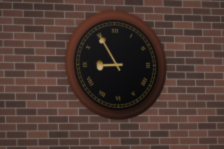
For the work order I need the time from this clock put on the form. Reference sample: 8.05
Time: 8.55
